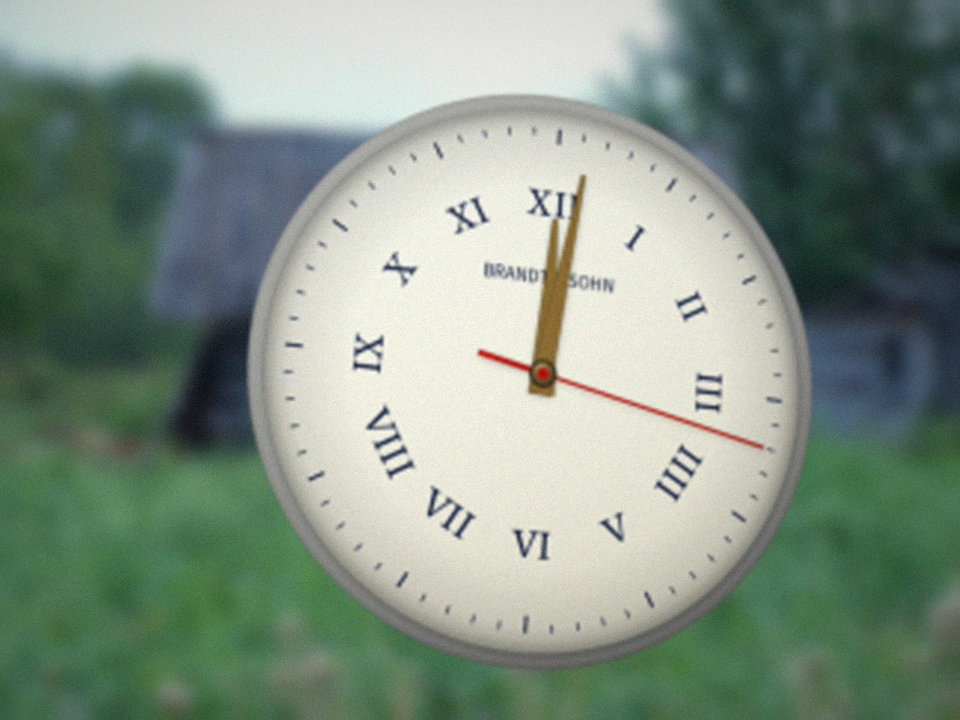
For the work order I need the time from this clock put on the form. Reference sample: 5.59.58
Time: 12.01.17
